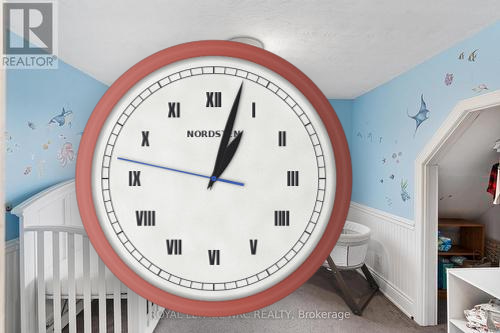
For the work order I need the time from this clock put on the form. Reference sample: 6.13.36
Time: 1.02.47
